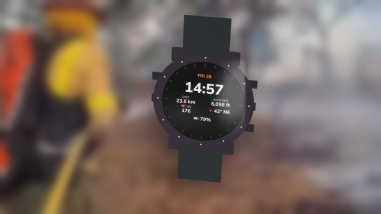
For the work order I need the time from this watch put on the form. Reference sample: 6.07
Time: 14.57
